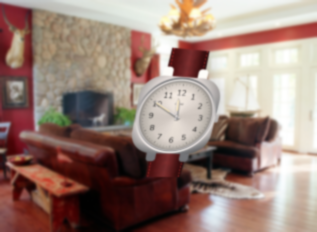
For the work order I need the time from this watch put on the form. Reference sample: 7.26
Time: 11.50
